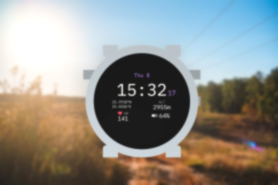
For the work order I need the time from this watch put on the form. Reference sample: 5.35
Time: 15.32
